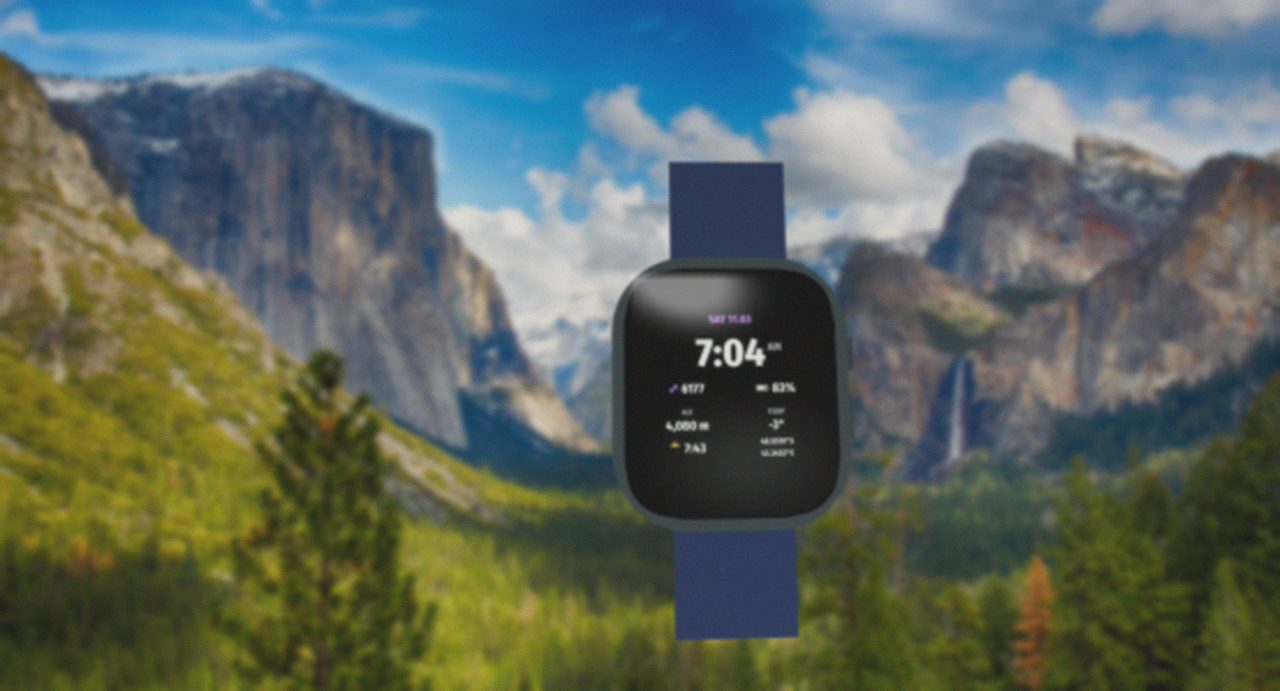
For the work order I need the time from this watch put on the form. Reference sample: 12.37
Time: 7.04
